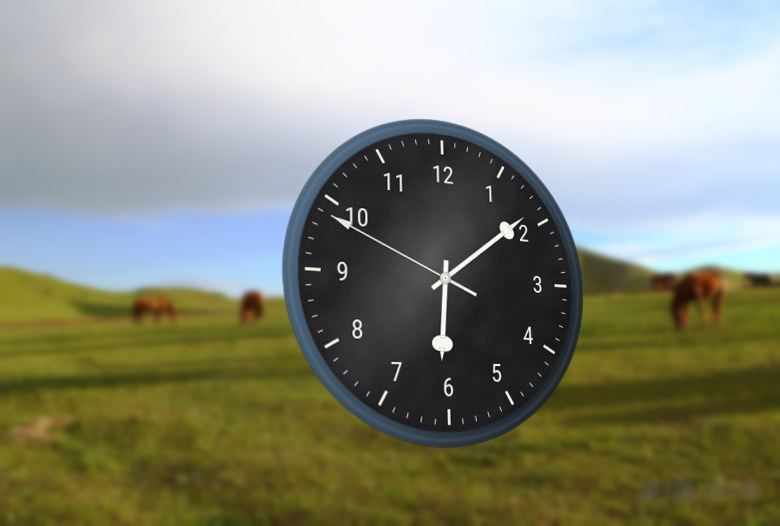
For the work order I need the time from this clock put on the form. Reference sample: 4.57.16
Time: 6.08.49
